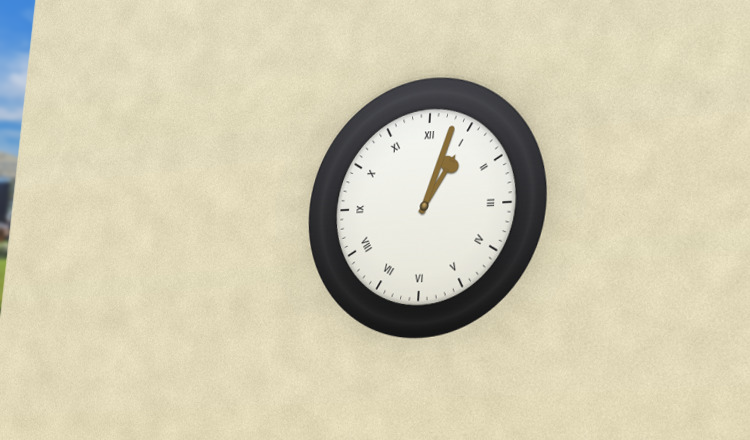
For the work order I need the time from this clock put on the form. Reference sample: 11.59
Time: 1.03
